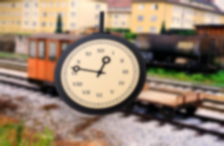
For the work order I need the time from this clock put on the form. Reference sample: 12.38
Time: 12.47
